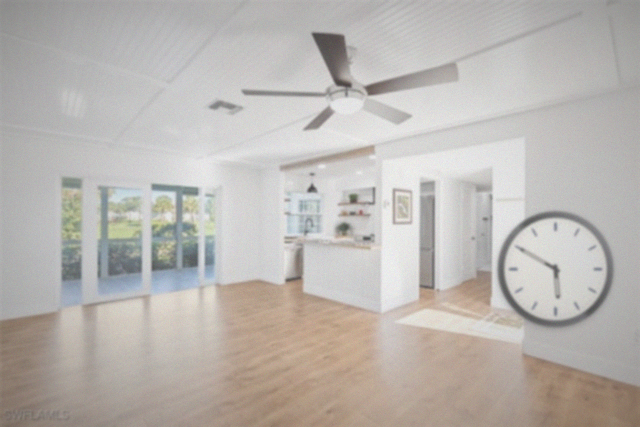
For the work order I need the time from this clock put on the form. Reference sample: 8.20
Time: 5.50
